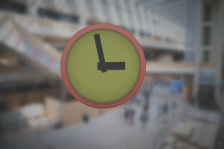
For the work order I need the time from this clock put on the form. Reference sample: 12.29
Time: 2.58
